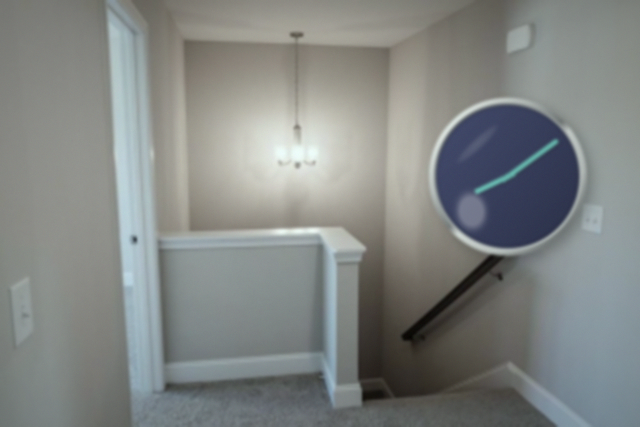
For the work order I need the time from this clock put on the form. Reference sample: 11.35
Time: 8.09
